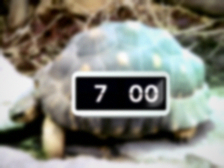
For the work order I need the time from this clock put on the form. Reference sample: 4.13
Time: 7.00
